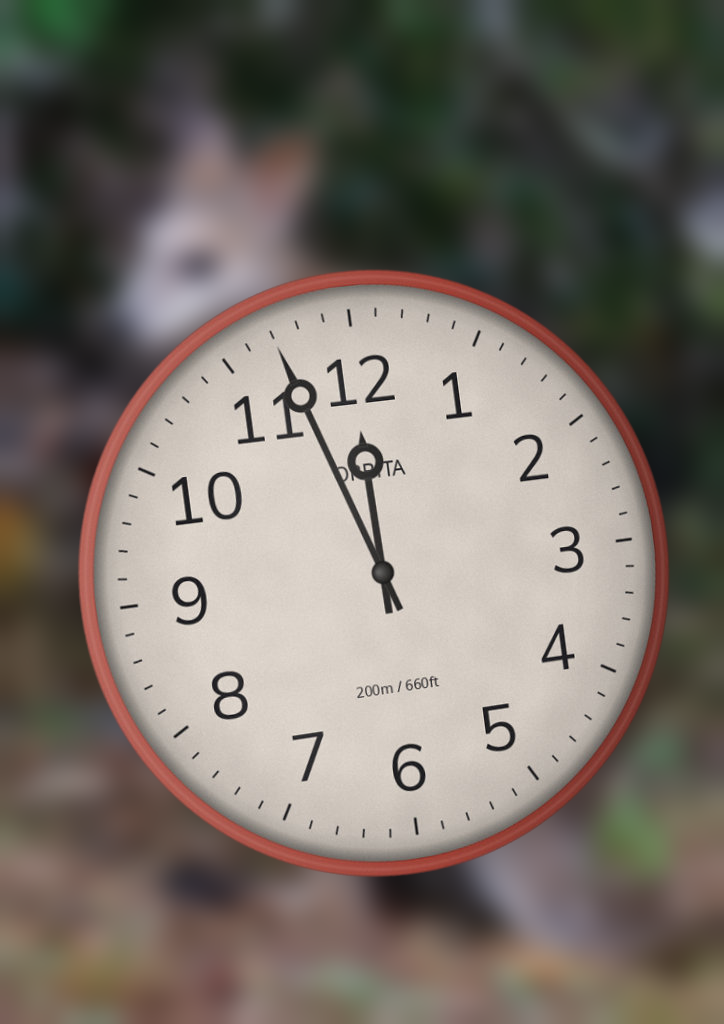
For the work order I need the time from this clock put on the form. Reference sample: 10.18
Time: 11.57
